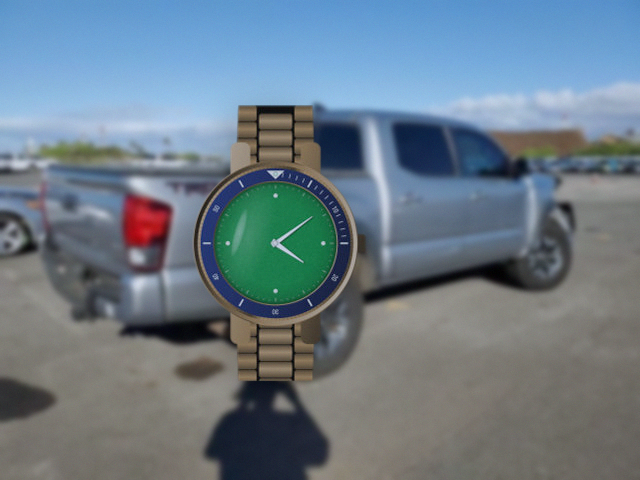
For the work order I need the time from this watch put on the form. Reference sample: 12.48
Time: 4.09
